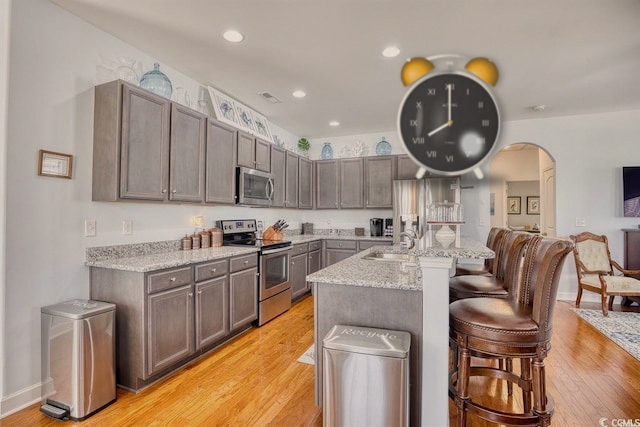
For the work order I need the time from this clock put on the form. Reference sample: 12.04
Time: 8.00
